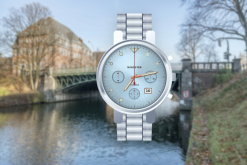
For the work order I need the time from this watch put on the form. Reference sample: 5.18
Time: 7.13
